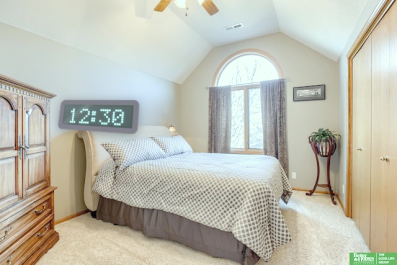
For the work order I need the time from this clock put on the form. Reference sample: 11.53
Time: 12.30
